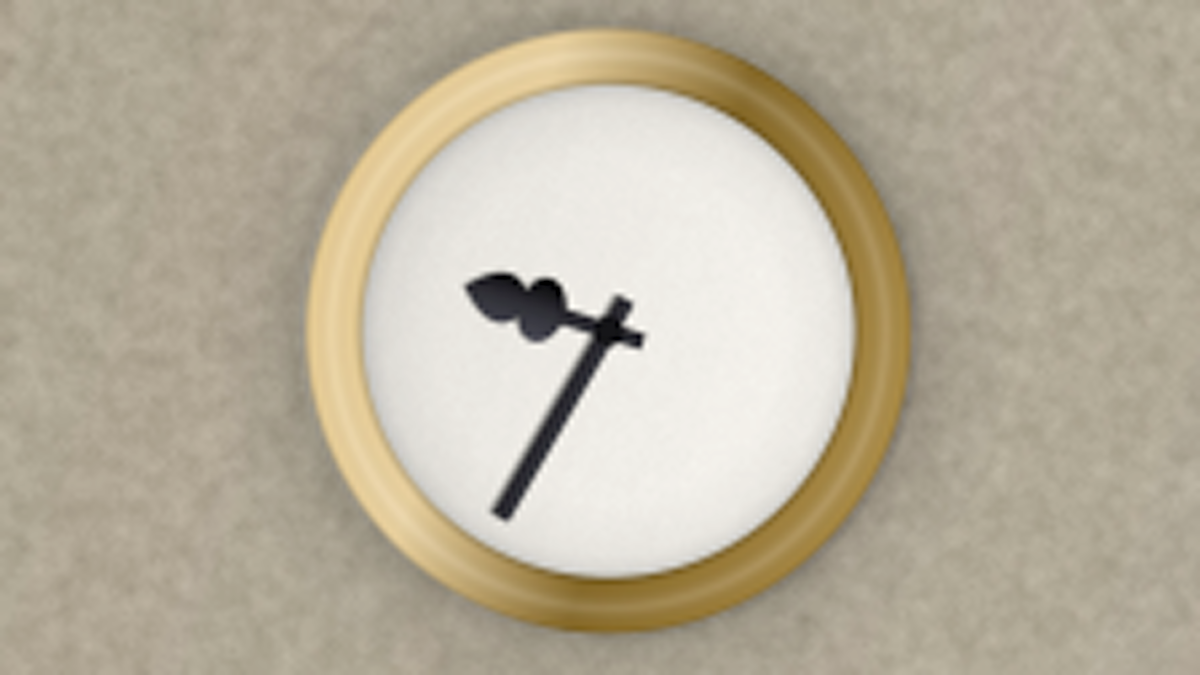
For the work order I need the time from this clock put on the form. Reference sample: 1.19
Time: 9.35
